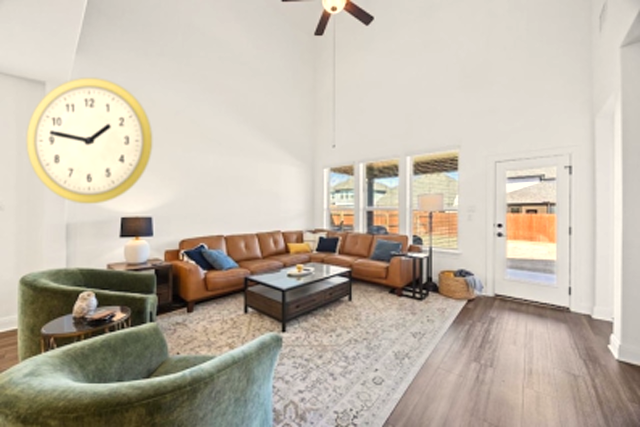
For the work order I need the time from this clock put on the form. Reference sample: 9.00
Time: 1.47
